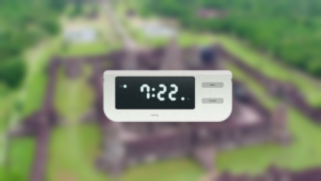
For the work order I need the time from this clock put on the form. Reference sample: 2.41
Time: 7.22
